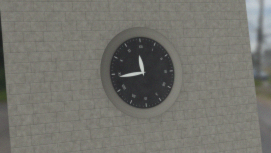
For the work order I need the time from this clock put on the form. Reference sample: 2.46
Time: 11.44
